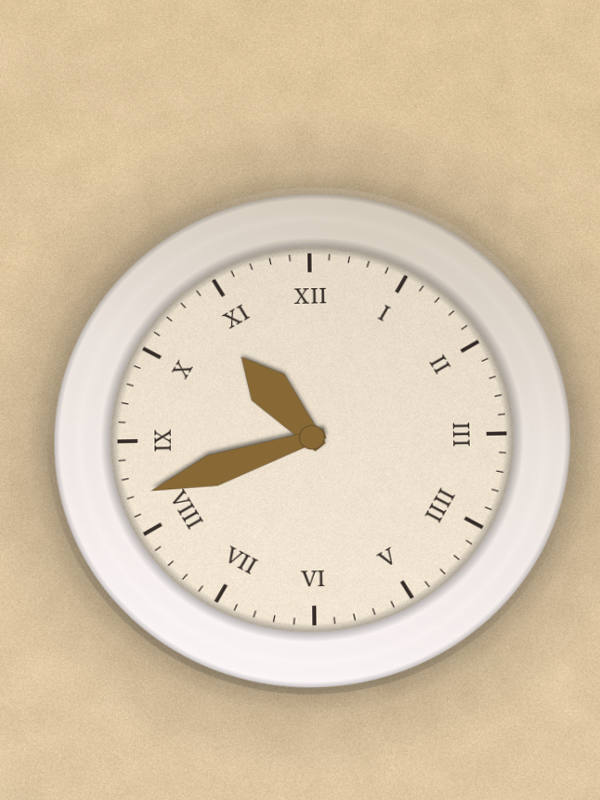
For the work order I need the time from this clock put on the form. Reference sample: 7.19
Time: 10.42
